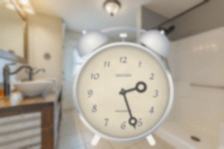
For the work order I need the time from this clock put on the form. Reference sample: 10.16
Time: 2.27
